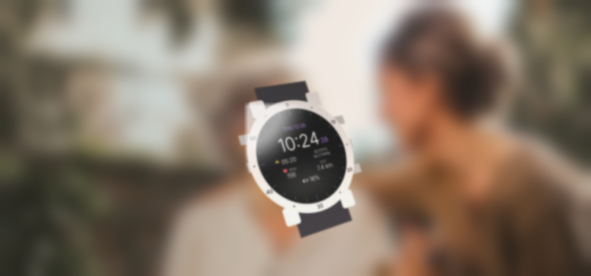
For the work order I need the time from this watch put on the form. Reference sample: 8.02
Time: 10.24
